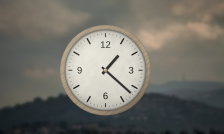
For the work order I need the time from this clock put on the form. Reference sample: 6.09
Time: 1.22
